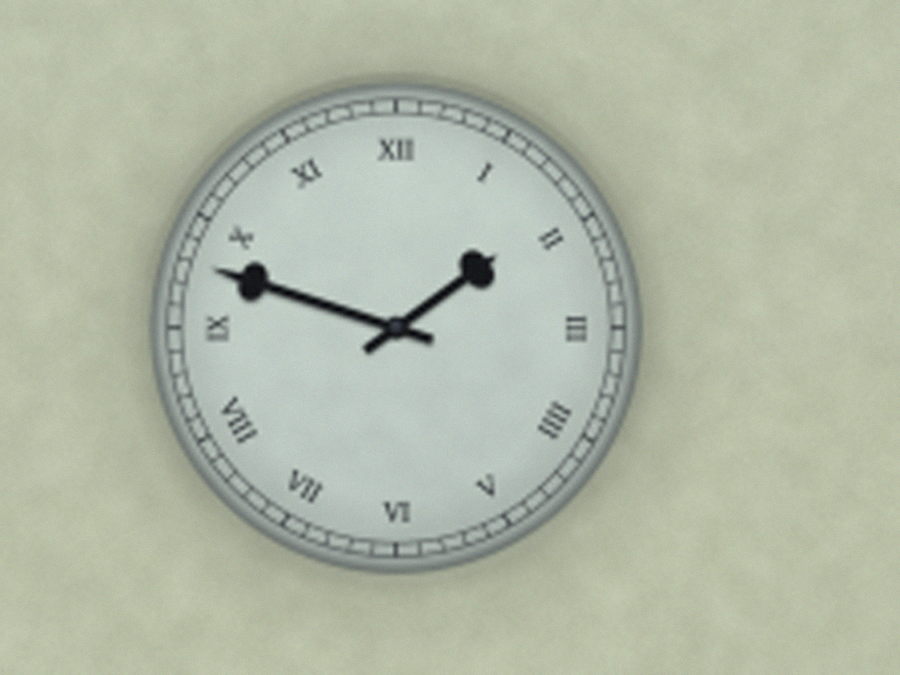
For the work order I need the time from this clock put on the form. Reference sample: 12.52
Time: 1.48
